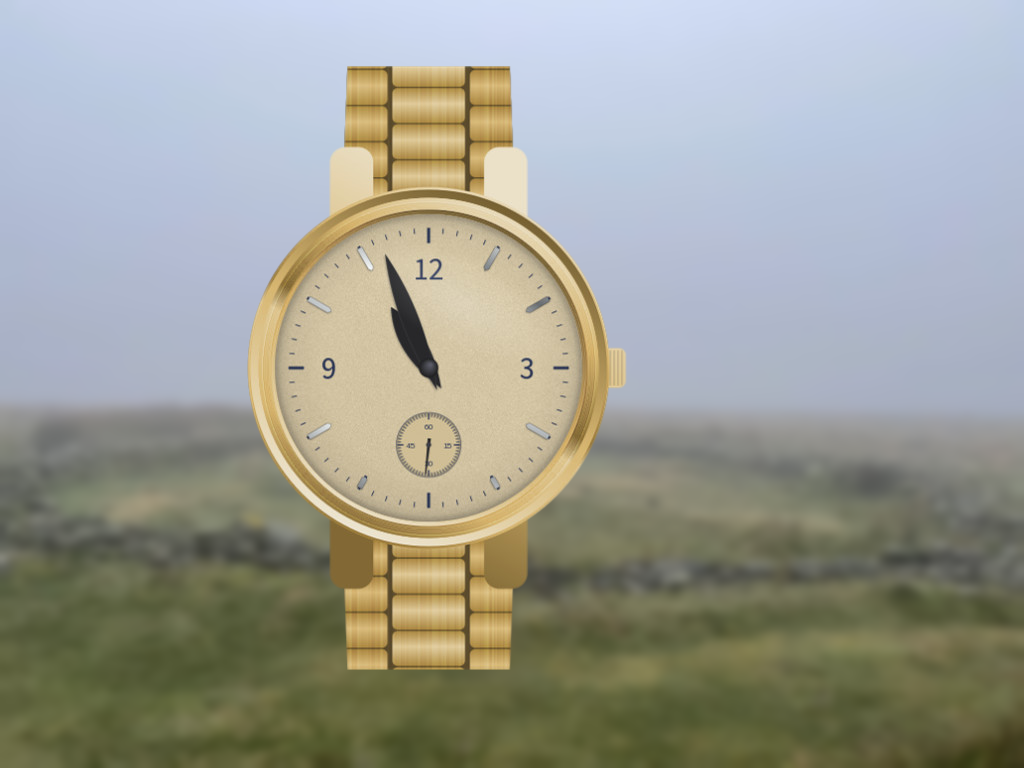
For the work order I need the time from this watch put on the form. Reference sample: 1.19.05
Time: 10.56.31
